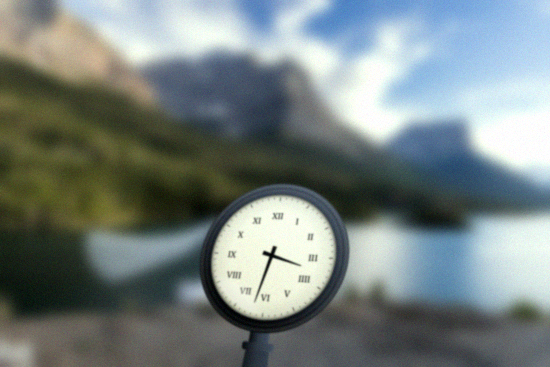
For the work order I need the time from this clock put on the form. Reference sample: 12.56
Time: 3.32
